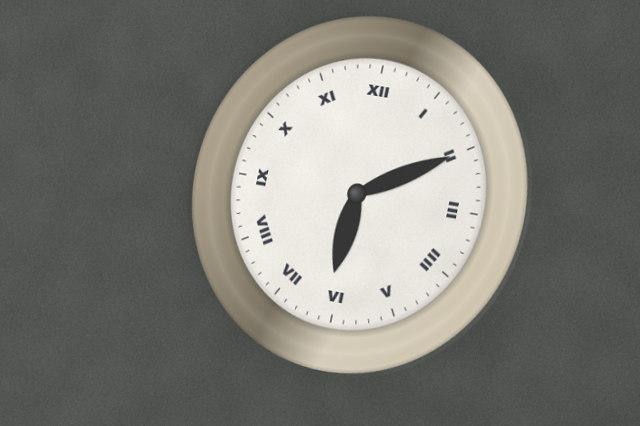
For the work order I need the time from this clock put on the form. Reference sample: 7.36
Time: 6.10
